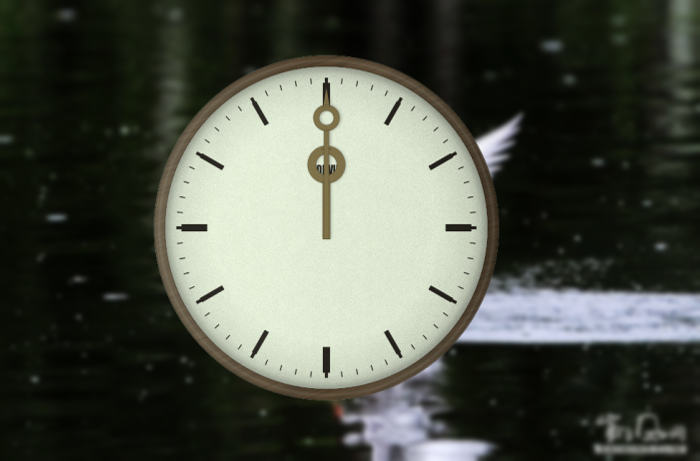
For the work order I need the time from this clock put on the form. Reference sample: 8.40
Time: 12.00
